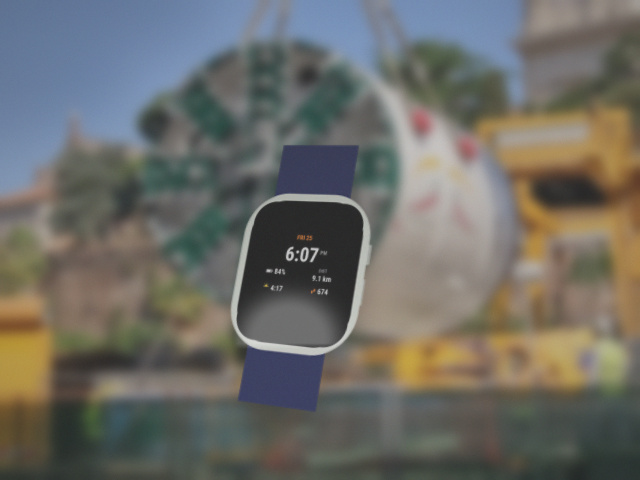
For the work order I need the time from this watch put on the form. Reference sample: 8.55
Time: 6.07
